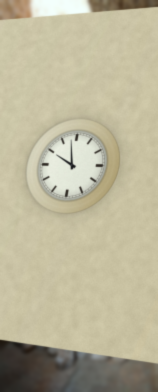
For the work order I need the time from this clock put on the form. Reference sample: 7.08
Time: 9.58
